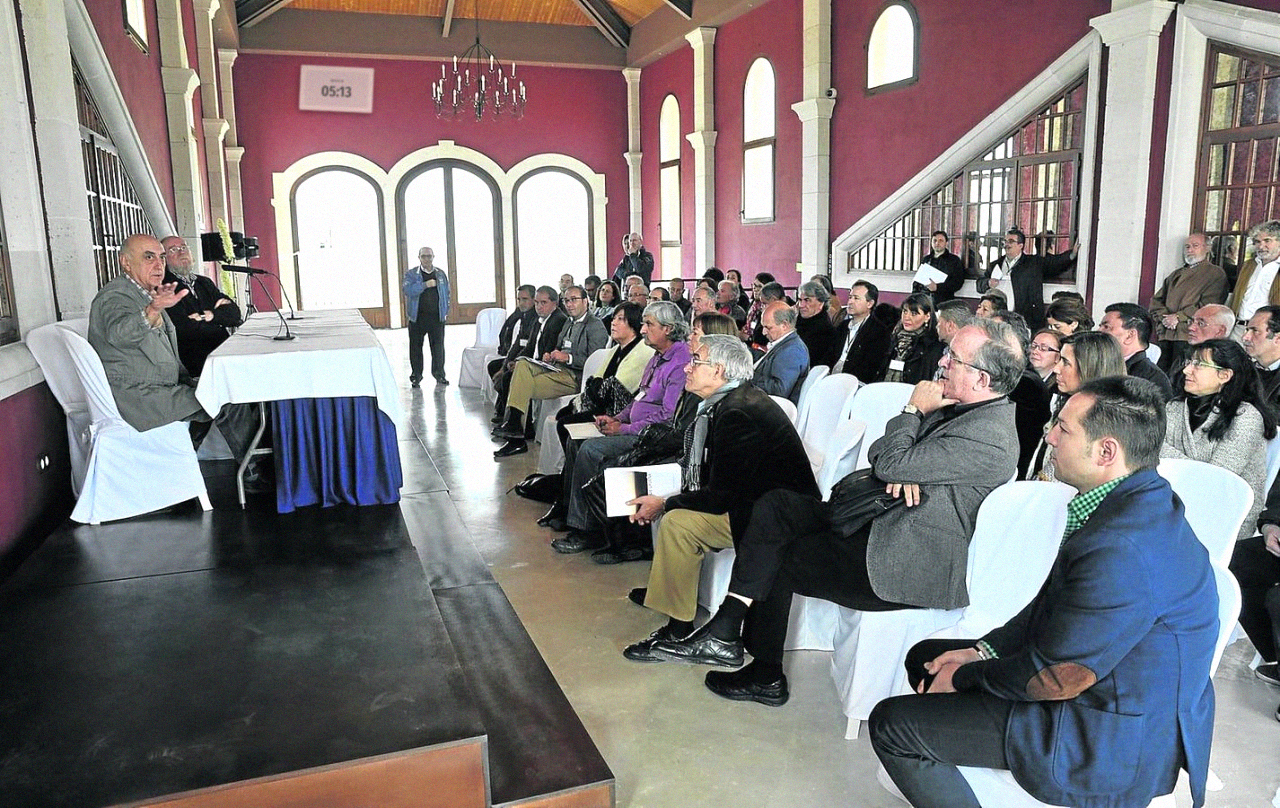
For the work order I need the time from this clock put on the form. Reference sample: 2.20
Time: 5.13
